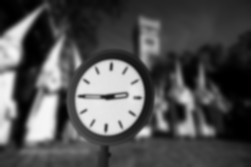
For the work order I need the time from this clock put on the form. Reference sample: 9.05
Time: 2.45
